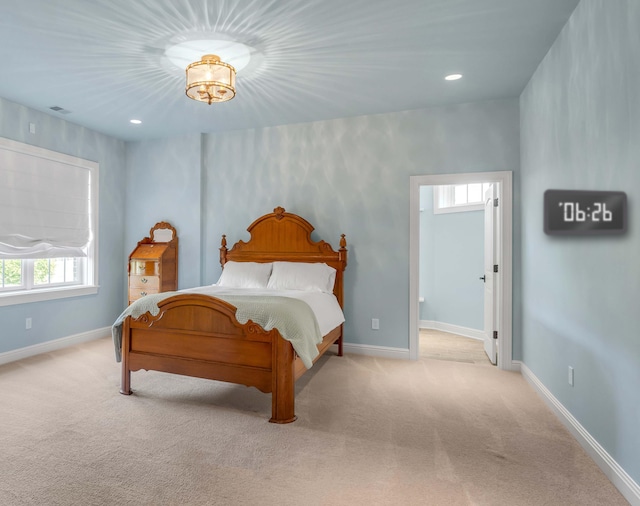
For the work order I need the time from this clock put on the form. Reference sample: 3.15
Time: 6.26
